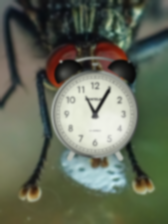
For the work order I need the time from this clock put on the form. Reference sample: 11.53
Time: 11.05
